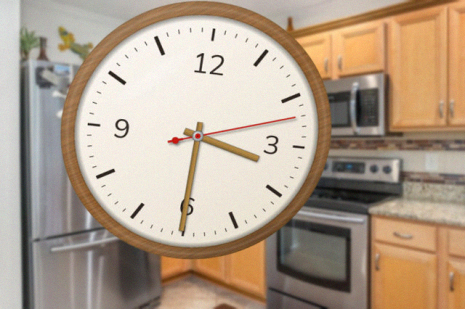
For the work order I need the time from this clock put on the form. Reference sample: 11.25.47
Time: 3.30.12
